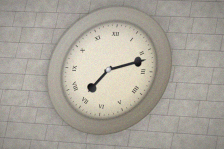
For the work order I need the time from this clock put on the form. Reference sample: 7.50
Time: 7.12
